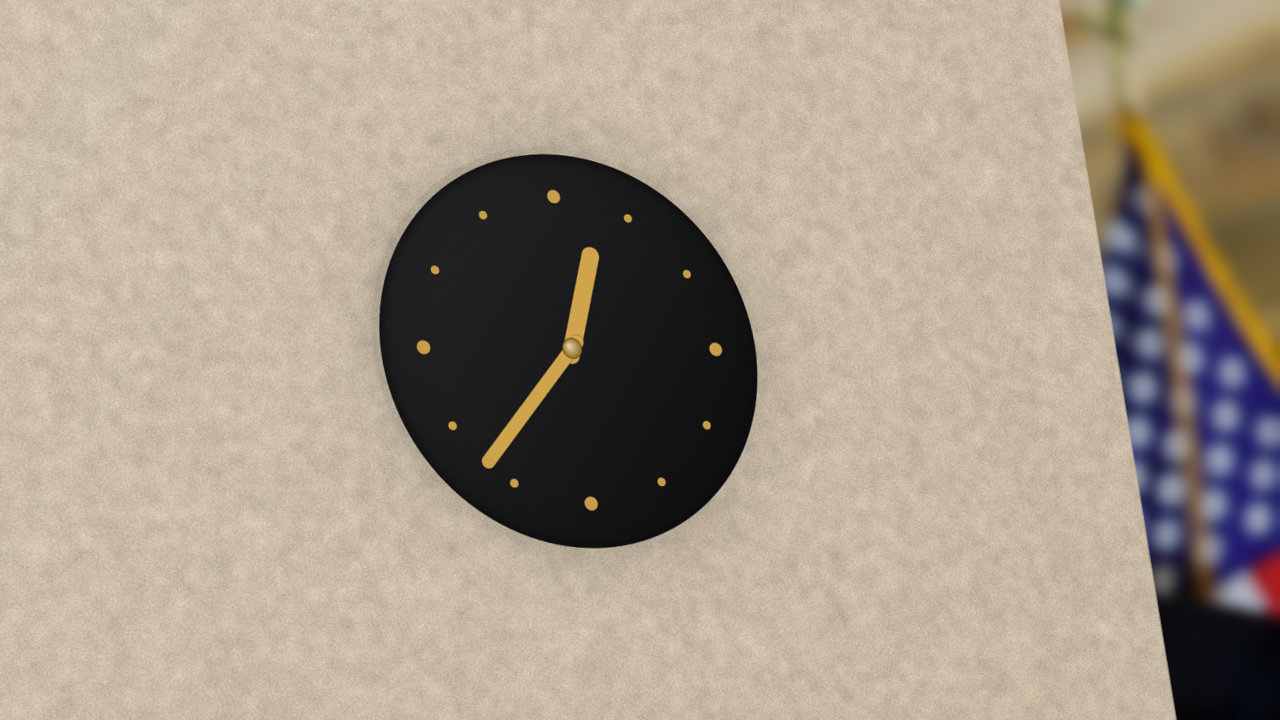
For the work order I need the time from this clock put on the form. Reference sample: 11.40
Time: 12.37
